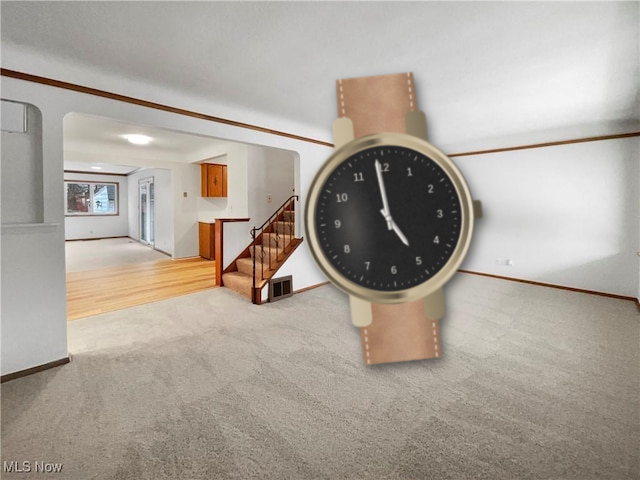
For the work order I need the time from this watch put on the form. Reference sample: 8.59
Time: 4.59
